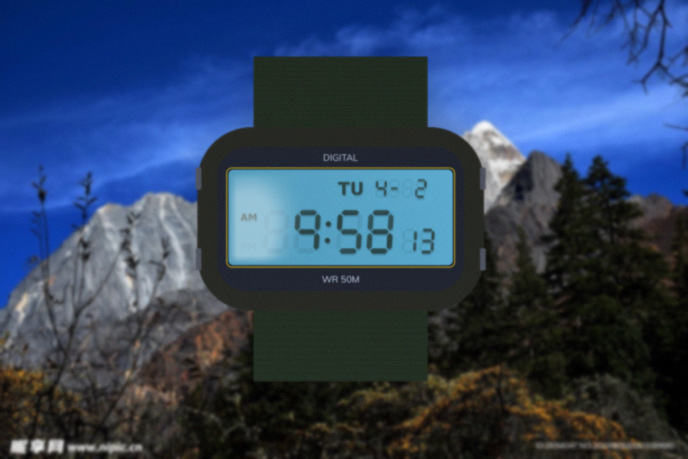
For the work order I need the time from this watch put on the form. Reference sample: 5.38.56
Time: 9.58.13
